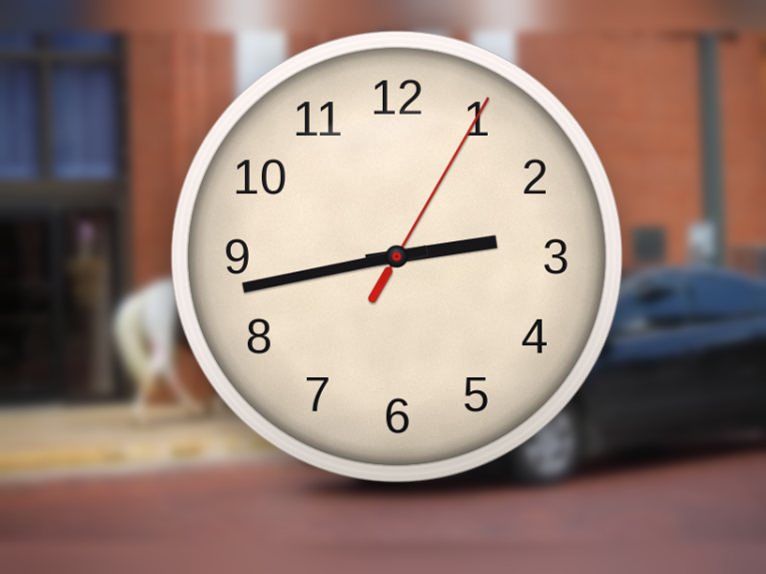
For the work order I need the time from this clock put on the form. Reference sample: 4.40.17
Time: 2.43.05
